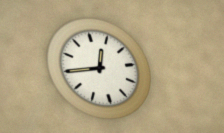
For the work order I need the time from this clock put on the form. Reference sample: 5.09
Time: 12.45
